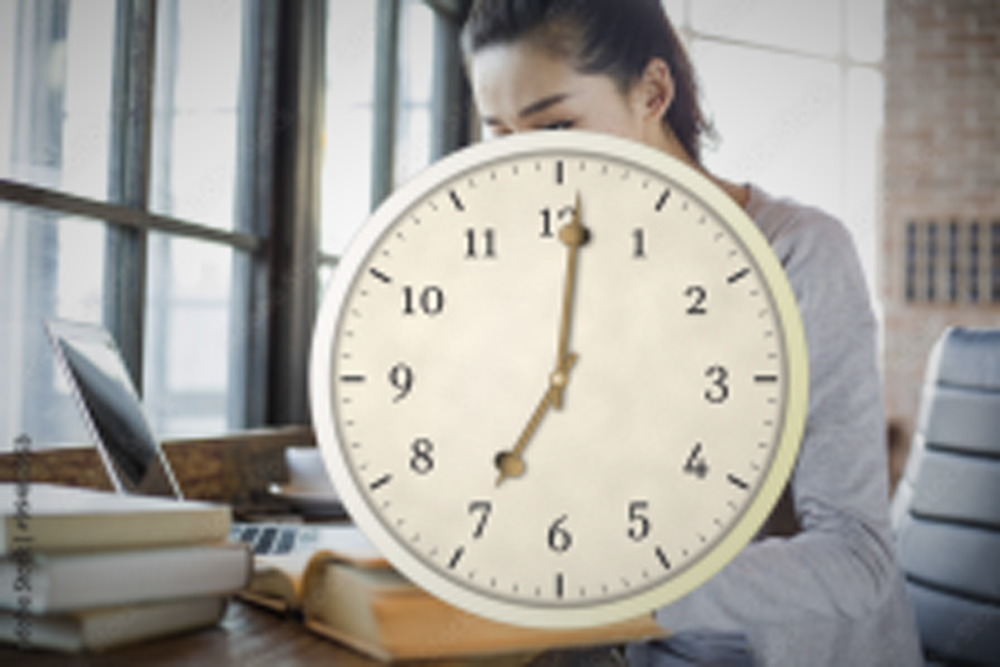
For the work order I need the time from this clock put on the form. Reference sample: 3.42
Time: 7.01
